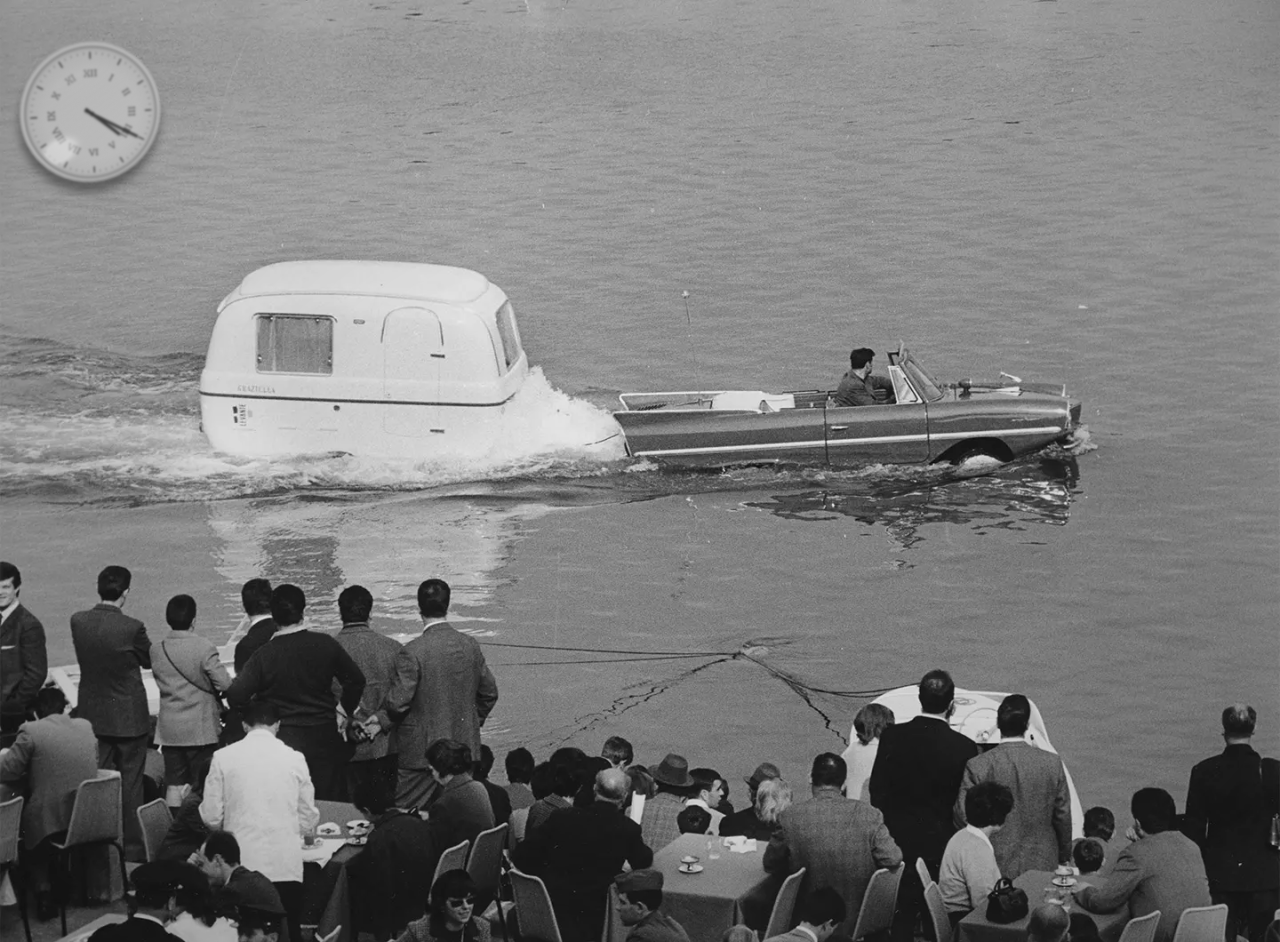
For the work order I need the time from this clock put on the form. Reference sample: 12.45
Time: 4.20
